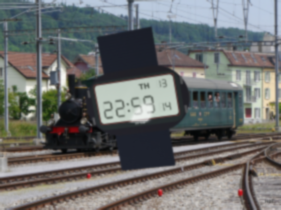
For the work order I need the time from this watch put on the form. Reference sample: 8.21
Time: 22.59
